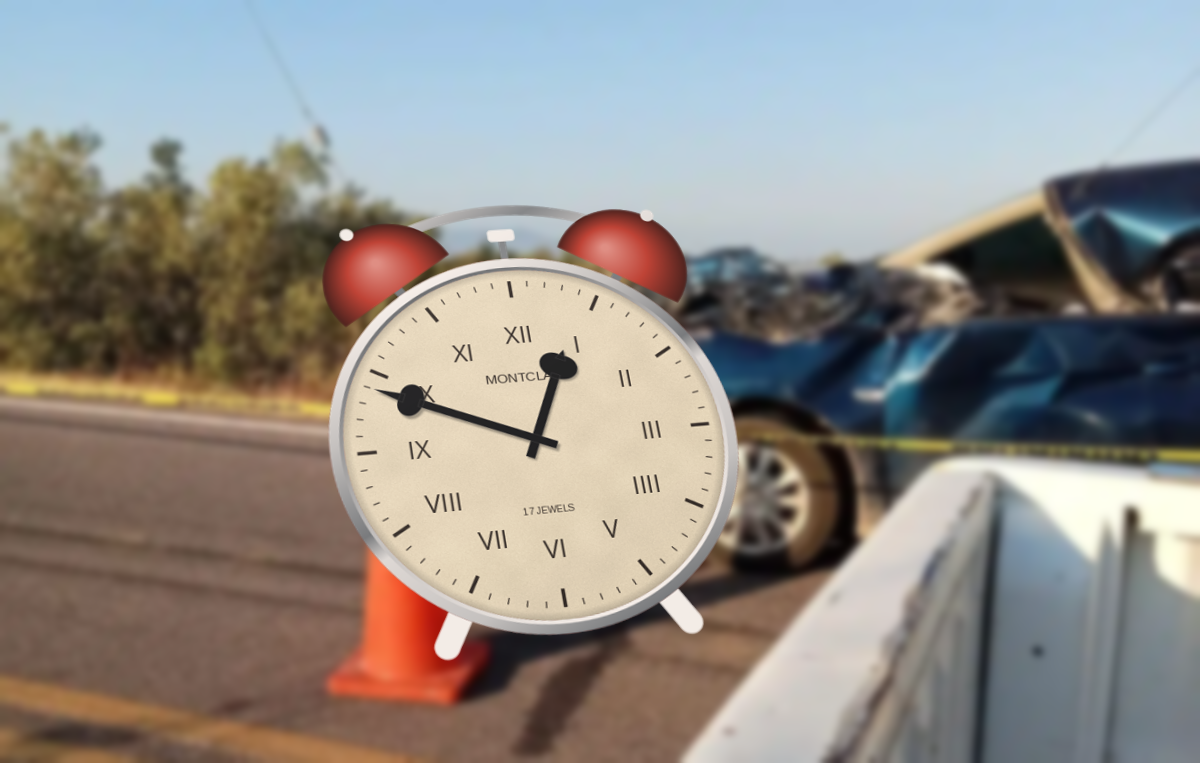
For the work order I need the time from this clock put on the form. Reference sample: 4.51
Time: 12.49
